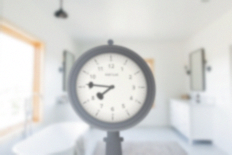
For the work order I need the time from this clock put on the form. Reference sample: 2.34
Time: 7.46
